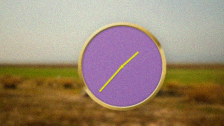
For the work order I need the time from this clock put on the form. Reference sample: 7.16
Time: 1.37
